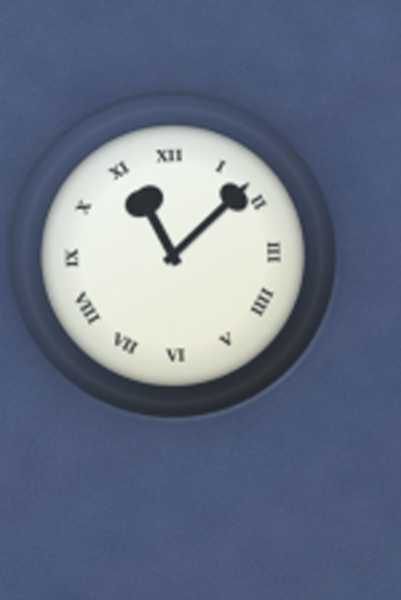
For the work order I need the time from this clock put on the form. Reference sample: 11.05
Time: 11.08
